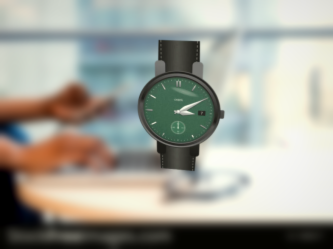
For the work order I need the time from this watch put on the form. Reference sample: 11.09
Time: 3.10
